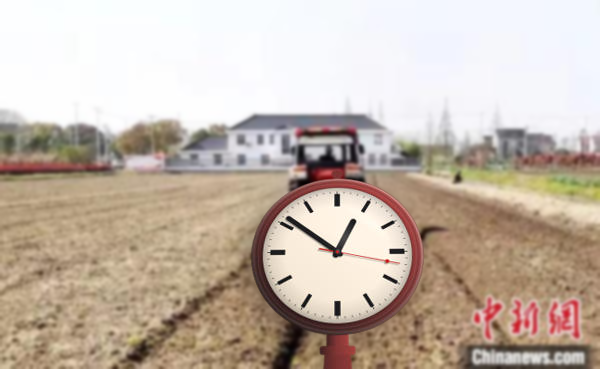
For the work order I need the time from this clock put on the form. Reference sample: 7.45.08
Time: 12.51.17
